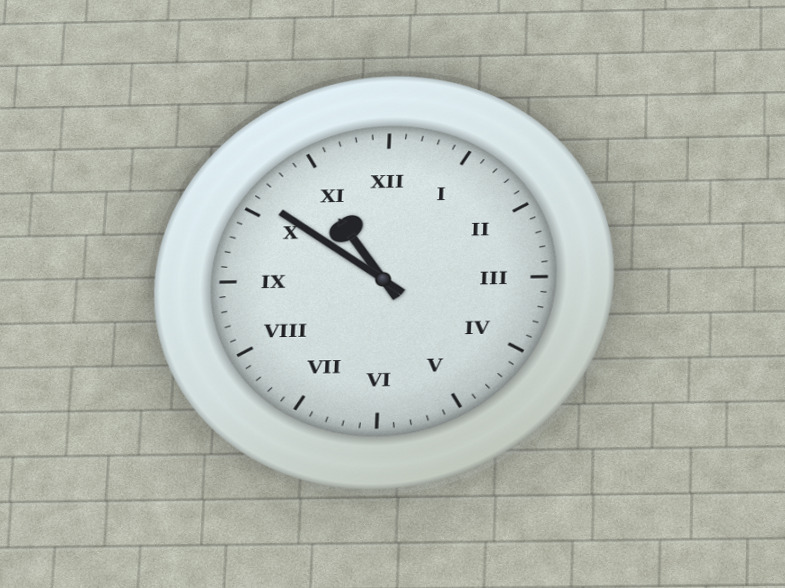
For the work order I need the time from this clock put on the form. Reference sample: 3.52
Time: 10.51
